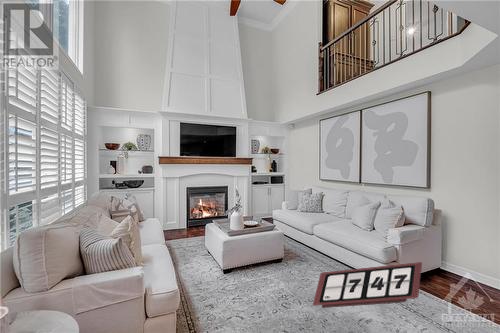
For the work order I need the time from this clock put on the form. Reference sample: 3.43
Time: 7.47
